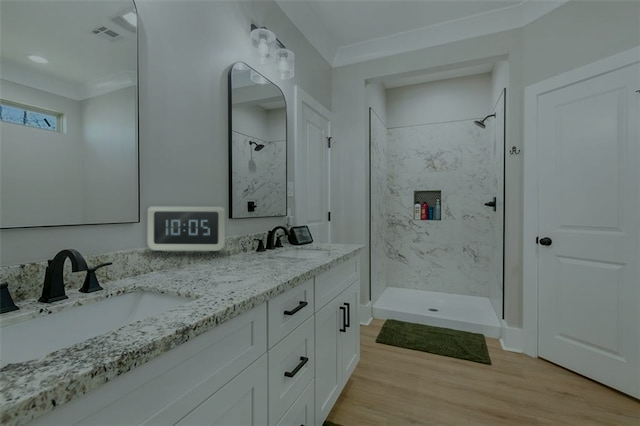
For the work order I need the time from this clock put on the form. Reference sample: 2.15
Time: 10.05
